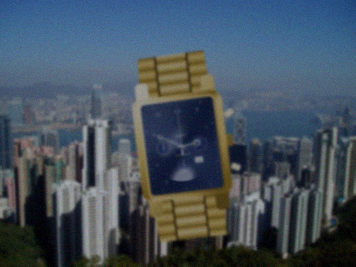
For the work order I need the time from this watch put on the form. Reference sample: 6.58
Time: 2.50
